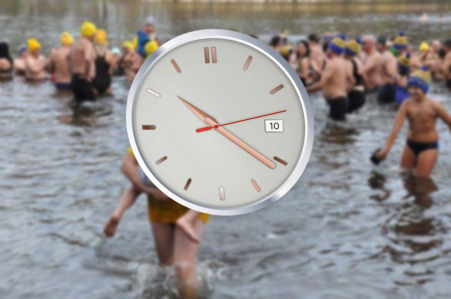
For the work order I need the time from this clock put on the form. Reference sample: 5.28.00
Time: 10.21.13
